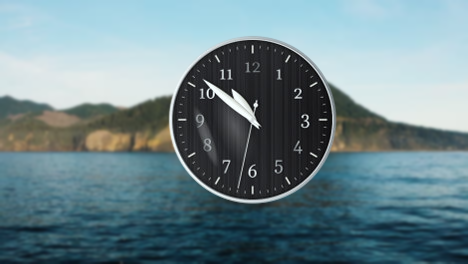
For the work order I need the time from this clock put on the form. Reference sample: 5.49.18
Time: 10.51.32
